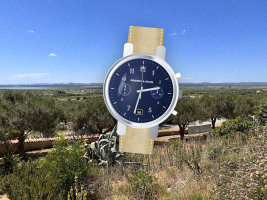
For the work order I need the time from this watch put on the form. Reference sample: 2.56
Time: 2.32
